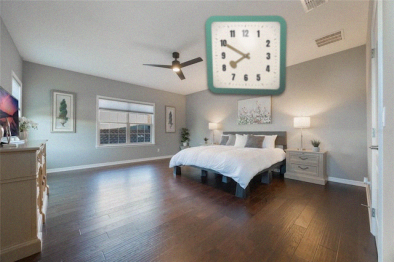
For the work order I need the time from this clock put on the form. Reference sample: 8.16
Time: 7.50
